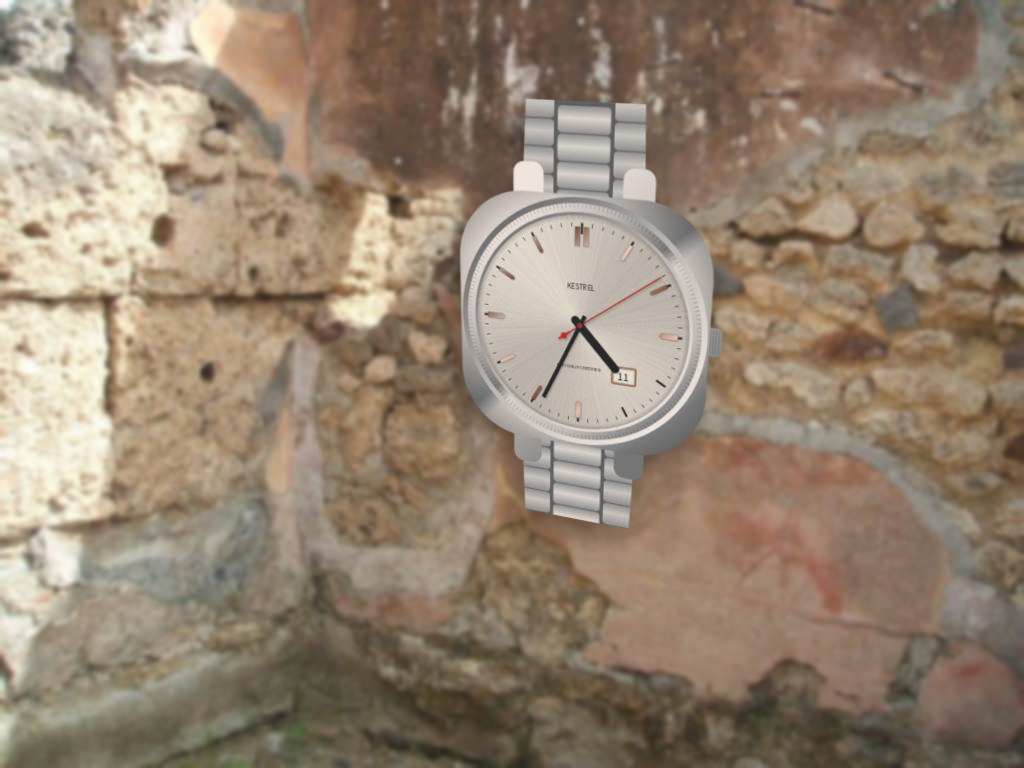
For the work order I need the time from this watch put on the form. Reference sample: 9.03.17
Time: 4.34.09
